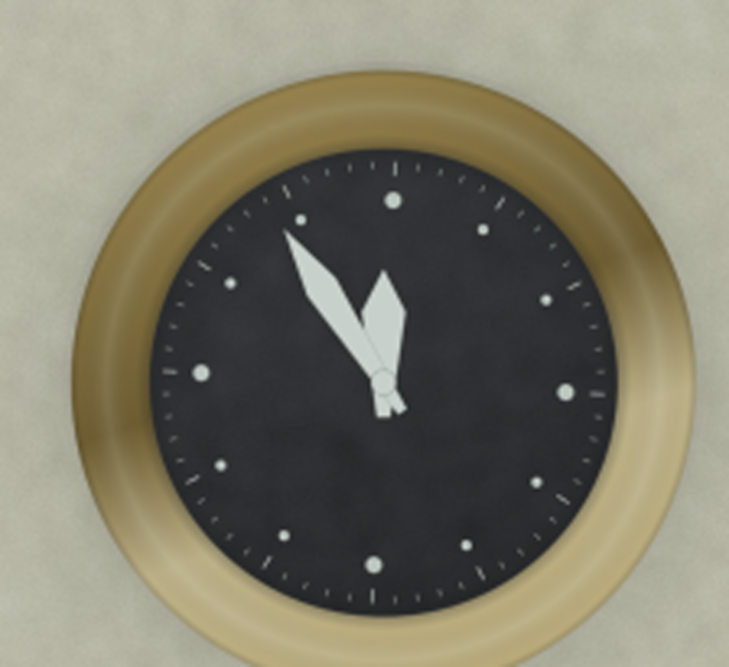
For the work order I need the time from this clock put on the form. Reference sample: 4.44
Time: 11.54
